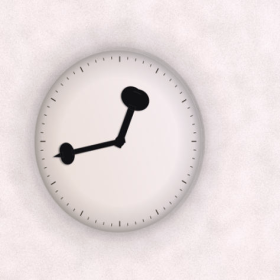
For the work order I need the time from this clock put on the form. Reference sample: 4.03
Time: 12.43
